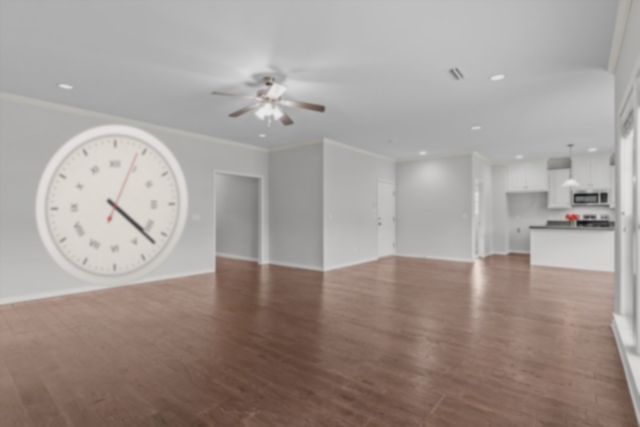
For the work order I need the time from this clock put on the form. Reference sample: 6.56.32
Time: 4.22.04
